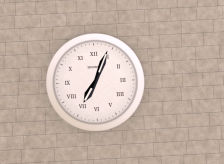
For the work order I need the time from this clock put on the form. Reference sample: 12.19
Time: 7.04
